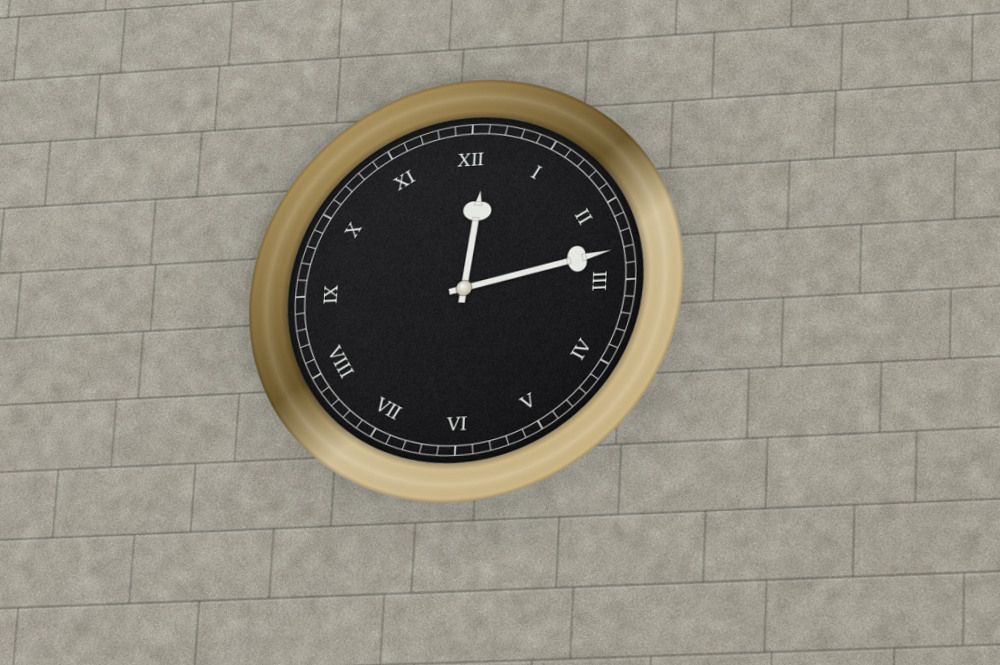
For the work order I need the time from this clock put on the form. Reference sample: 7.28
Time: 12.13
